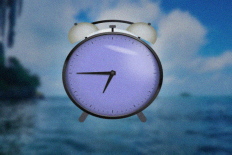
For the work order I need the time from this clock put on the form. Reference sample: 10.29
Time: 6.45
